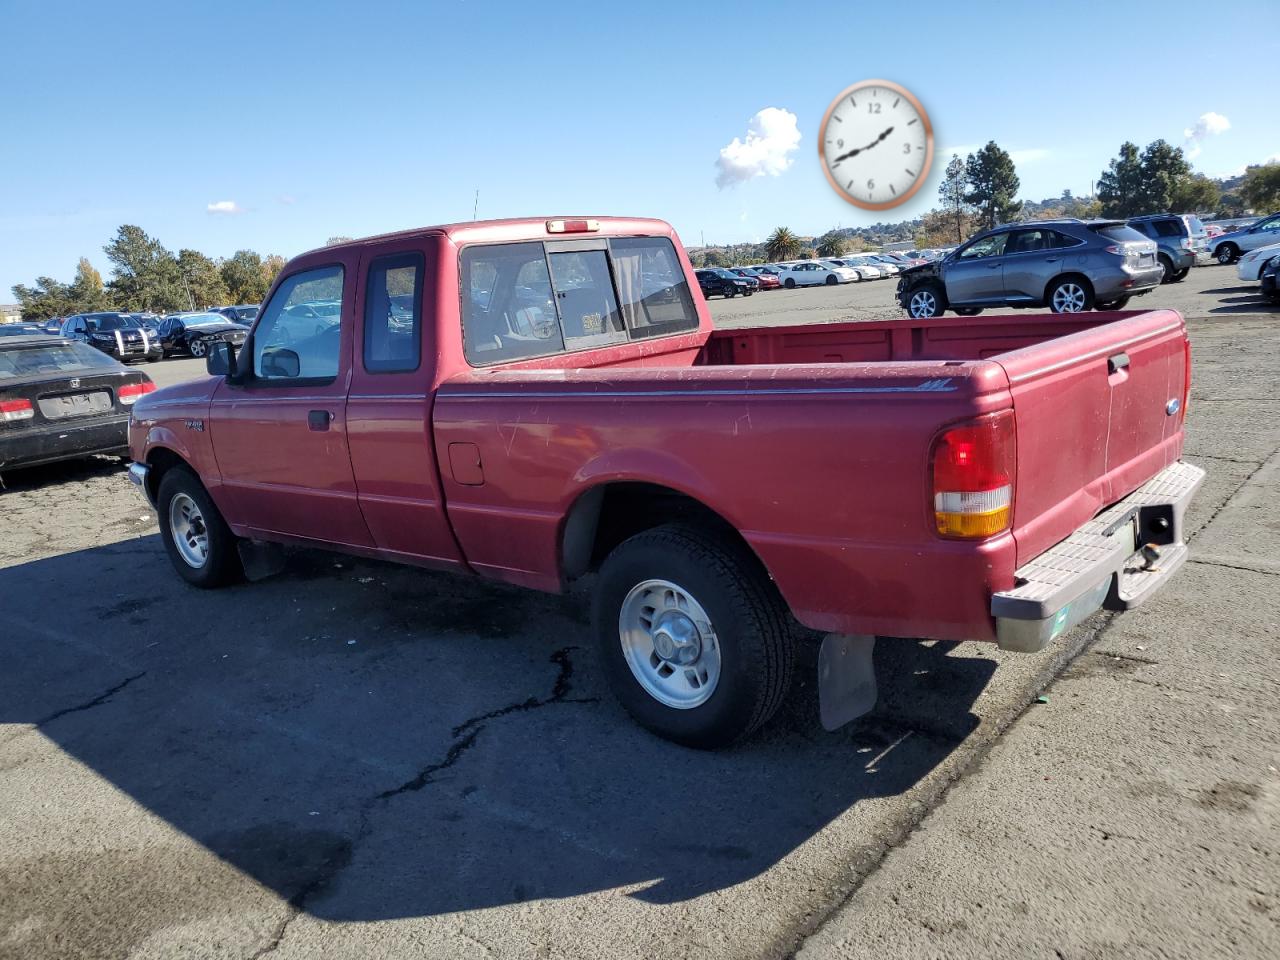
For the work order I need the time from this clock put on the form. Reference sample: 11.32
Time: 1.41
